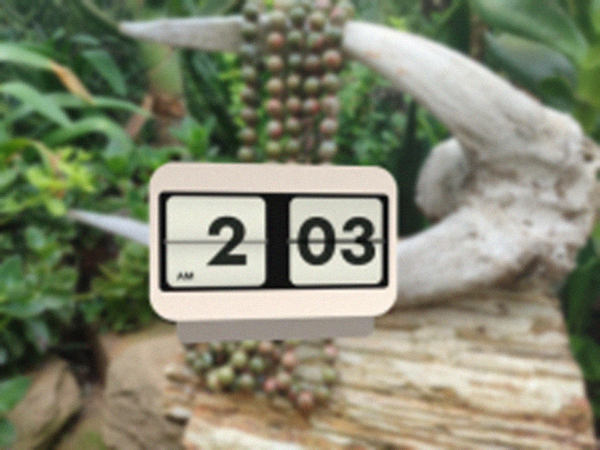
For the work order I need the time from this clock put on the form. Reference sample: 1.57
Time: 2.03
